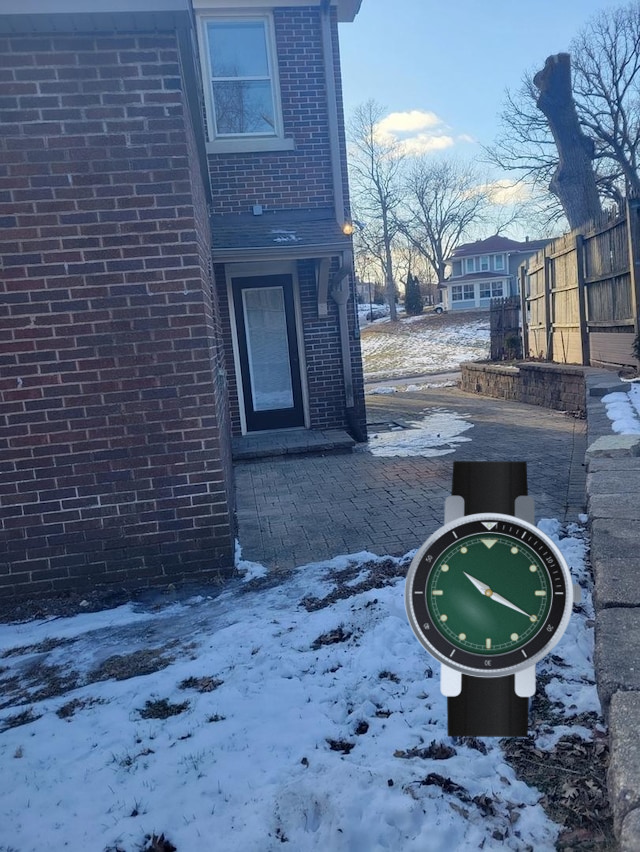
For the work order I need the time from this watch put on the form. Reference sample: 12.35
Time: 10.20
